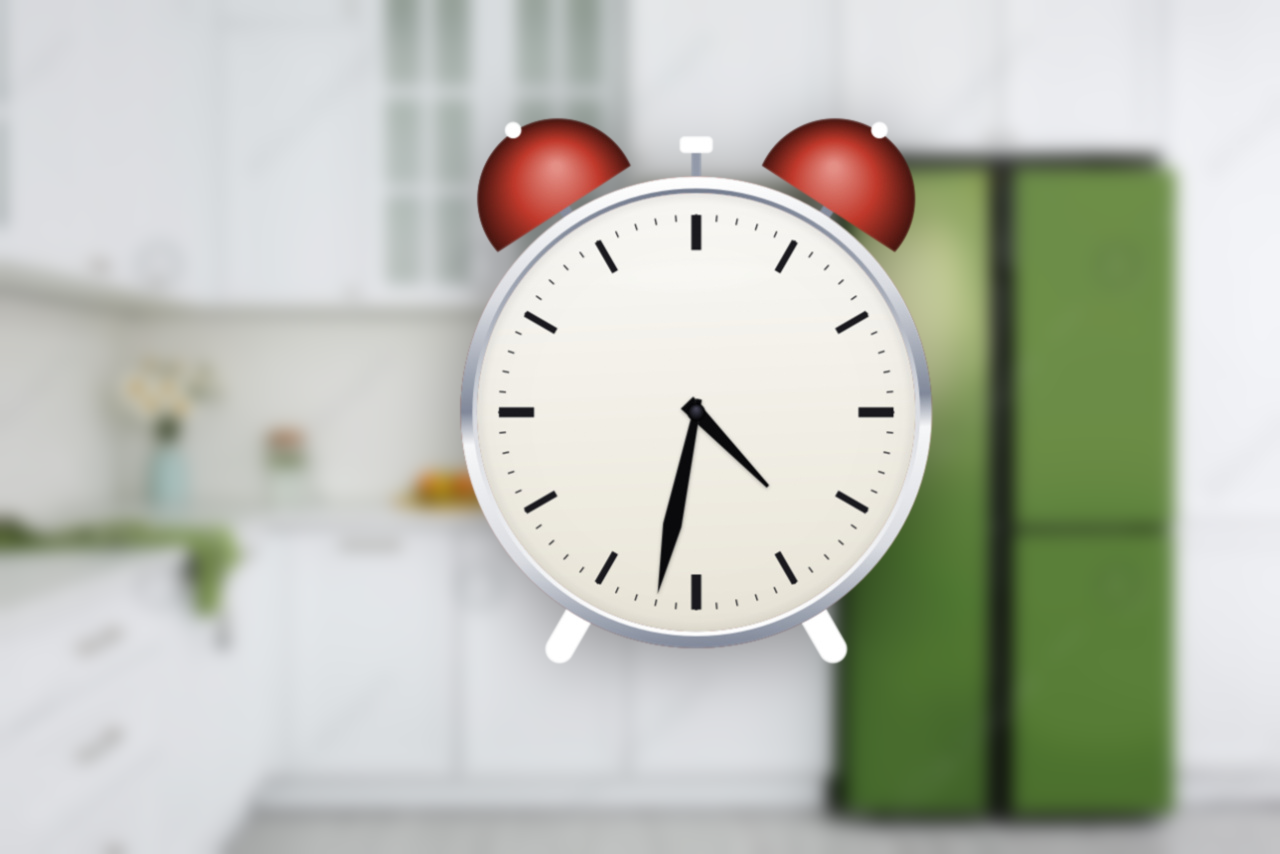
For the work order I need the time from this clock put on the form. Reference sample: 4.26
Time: 4.32
